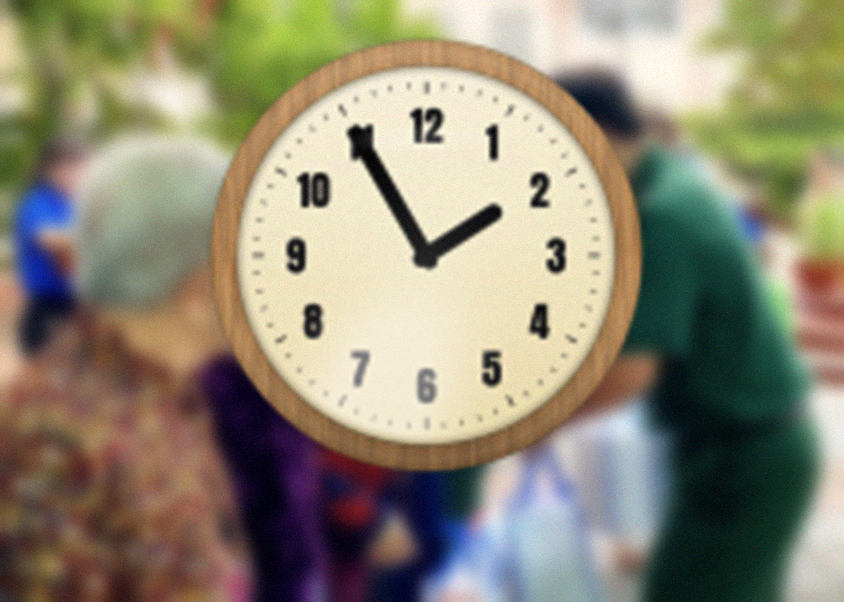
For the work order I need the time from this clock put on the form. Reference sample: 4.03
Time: 1.55
